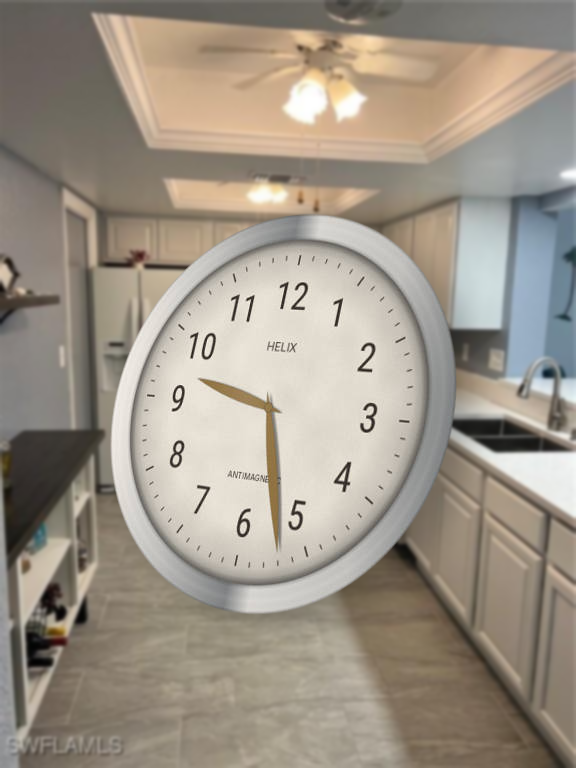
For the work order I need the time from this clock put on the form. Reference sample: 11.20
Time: 9.27
